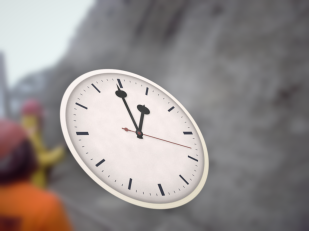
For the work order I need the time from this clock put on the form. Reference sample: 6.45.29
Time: 12.59.18
